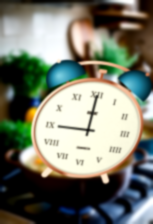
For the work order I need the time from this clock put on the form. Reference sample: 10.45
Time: 9.00
